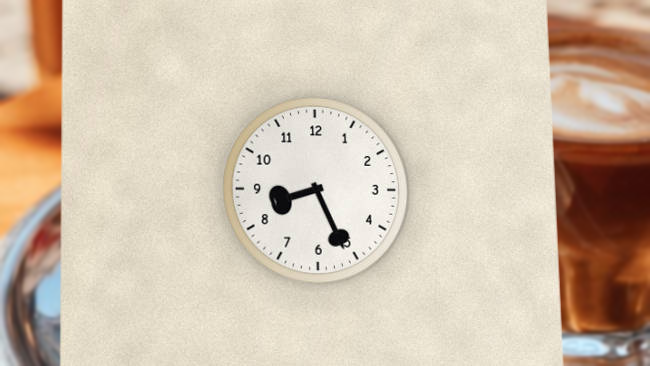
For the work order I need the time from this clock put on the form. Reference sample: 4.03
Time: 8.26
